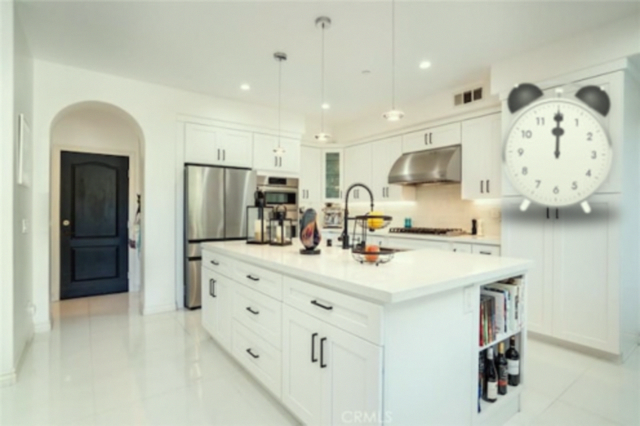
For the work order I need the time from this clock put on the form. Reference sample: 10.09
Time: 12.00
